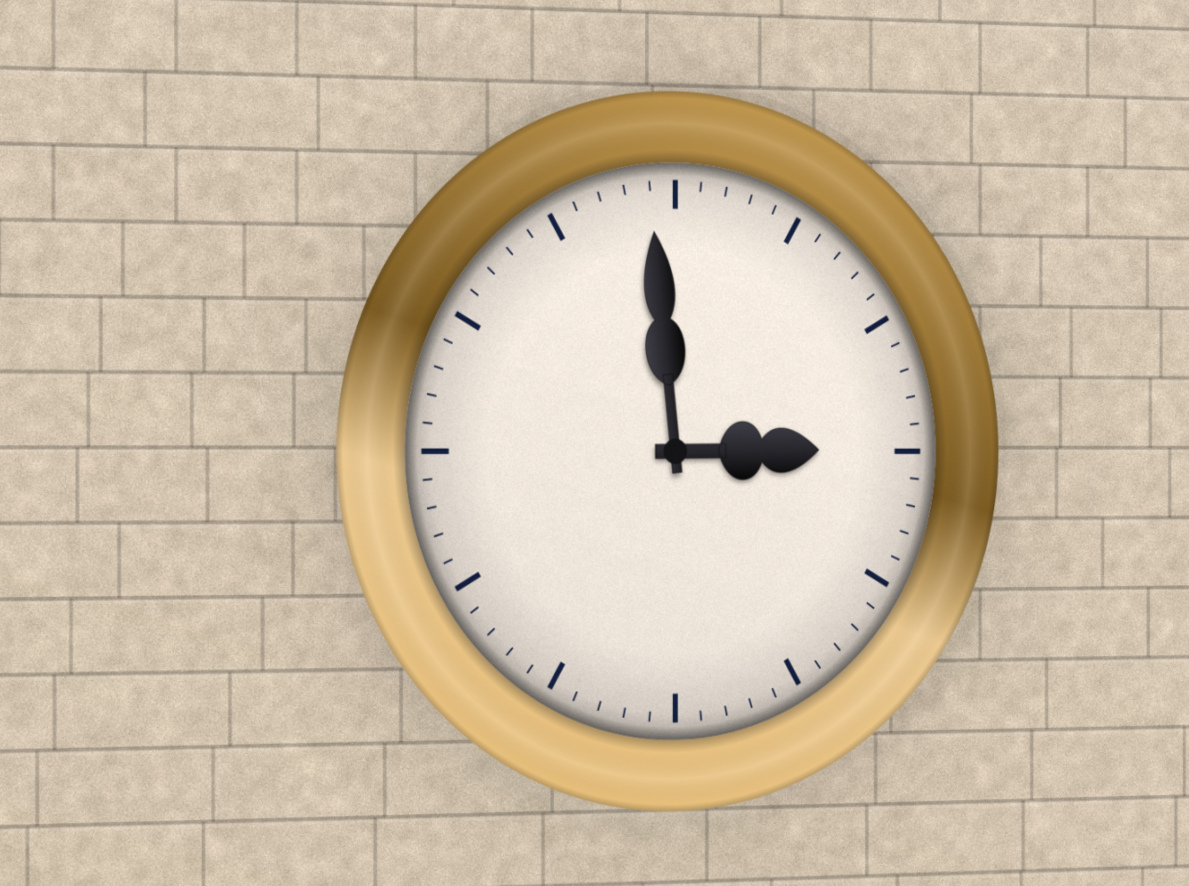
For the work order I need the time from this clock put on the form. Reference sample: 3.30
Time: 2.59
